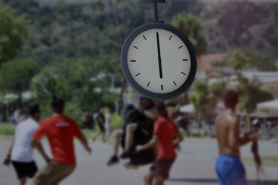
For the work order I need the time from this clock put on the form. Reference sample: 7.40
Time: 6.00
